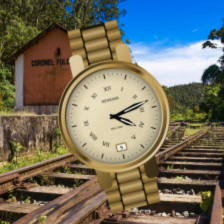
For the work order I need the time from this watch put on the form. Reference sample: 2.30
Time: 4.13
